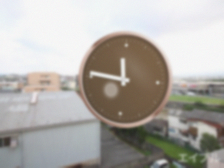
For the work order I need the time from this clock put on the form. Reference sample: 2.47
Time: 11.46
